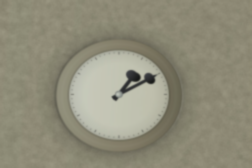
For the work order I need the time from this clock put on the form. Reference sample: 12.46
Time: 1.10
